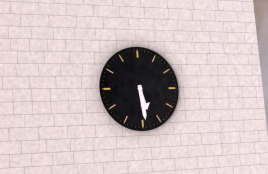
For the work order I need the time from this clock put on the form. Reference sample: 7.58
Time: 5.29
